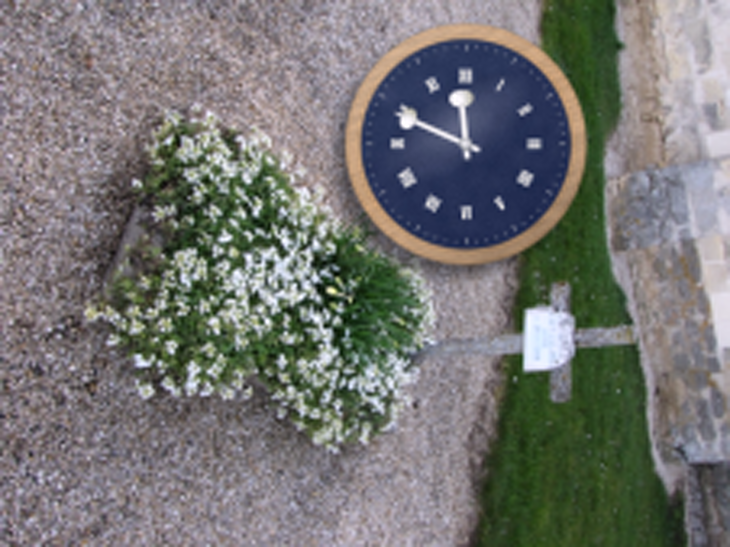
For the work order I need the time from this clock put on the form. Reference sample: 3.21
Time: 11.49
